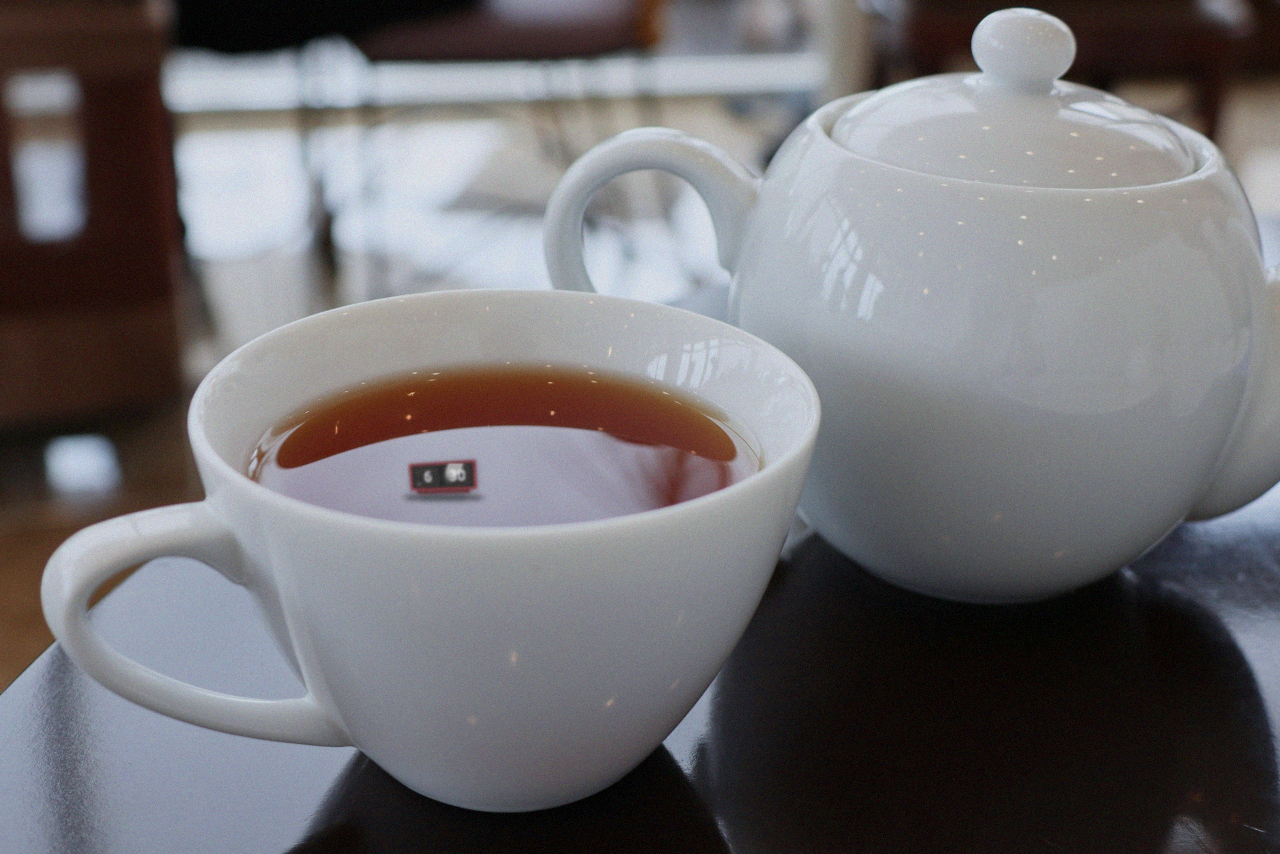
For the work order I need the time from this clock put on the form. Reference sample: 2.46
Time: 6.30
